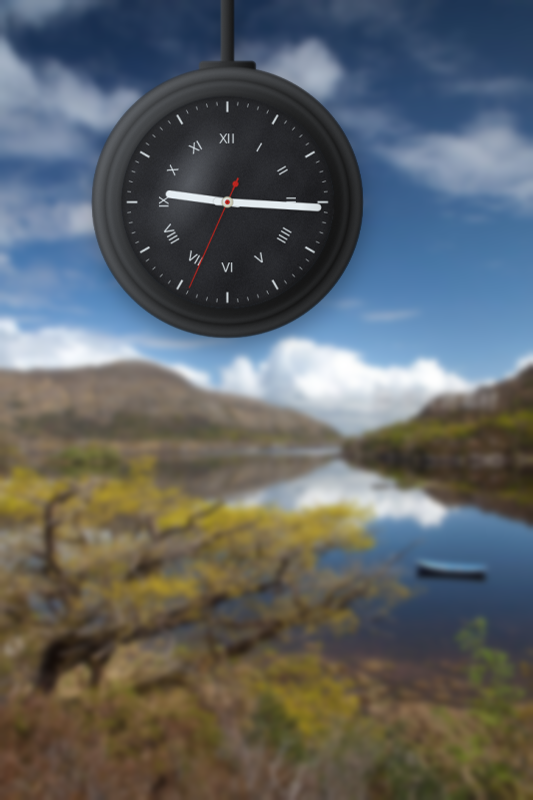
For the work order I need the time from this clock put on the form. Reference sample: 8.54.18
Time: 9.15.34
